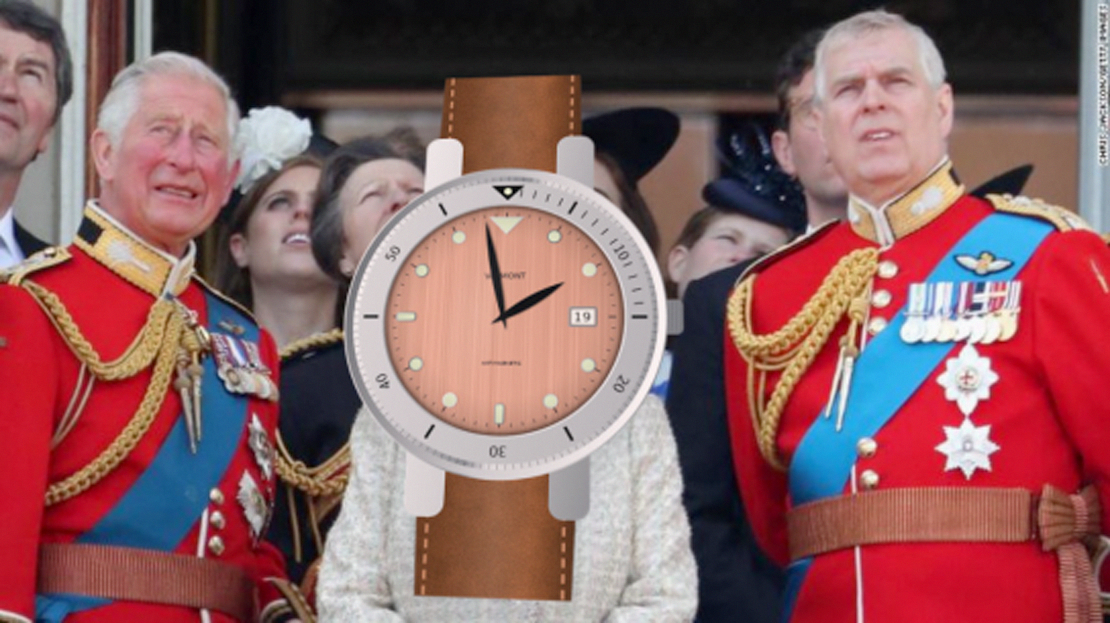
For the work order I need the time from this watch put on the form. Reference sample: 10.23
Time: 1.58
